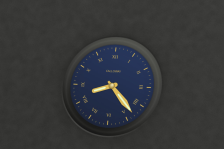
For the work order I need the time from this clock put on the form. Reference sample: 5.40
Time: 8.23
